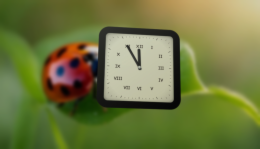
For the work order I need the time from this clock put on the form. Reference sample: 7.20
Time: 11.55
